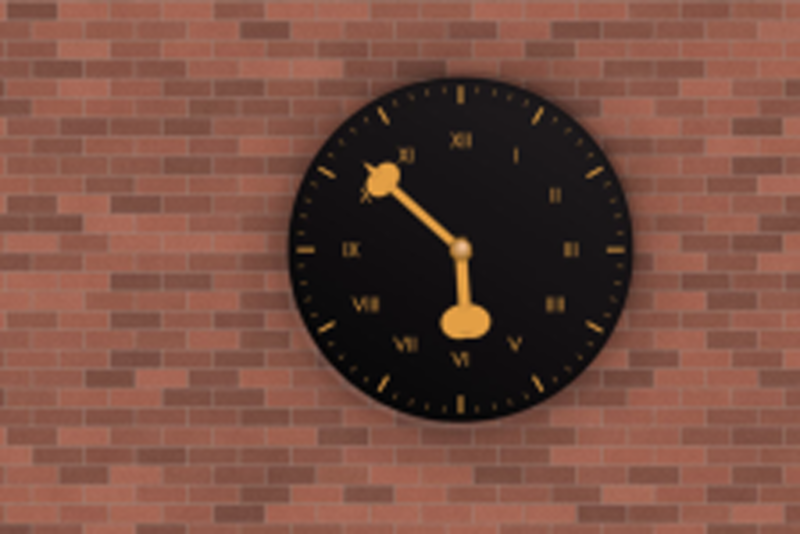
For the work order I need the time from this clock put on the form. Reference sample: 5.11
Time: 5.52
